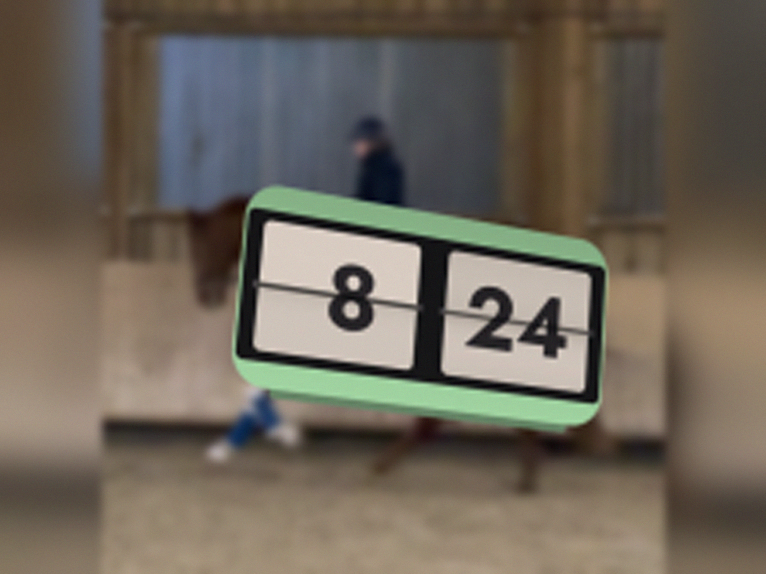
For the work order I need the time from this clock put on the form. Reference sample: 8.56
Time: 8.24
